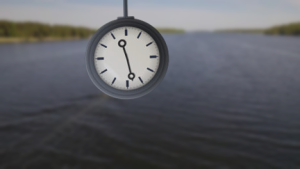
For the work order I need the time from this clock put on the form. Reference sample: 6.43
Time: 11.28
